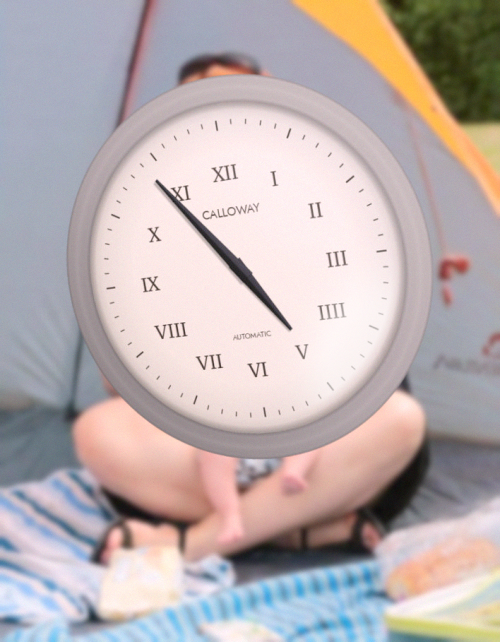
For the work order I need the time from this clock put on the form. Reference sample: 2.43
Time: 4.54
